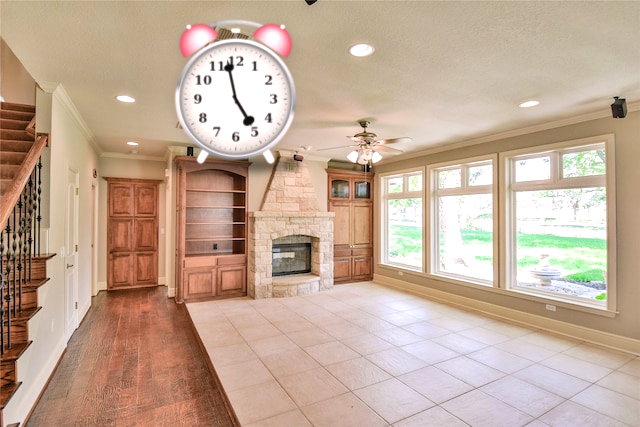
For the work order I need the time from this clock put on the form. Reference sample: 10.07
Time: 4.58
